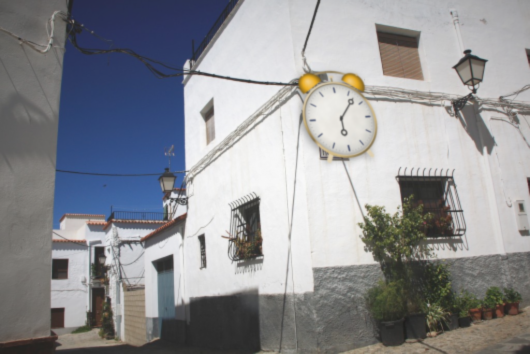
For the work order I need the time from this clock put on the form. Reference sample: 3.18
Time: 6.07
